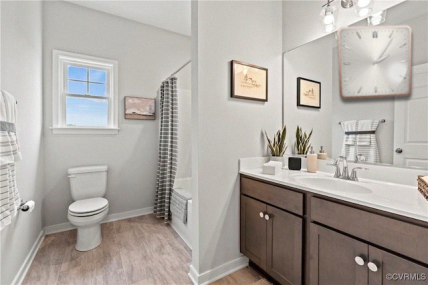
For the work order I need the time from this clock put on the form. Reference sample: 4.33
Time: 2.06
